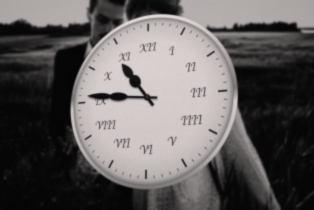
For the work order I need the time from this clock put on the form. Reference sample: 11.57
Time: 10.46
